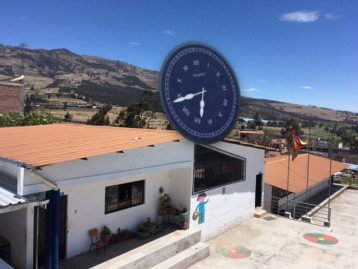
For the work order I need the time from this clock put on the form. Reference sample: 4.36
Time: 6.44
